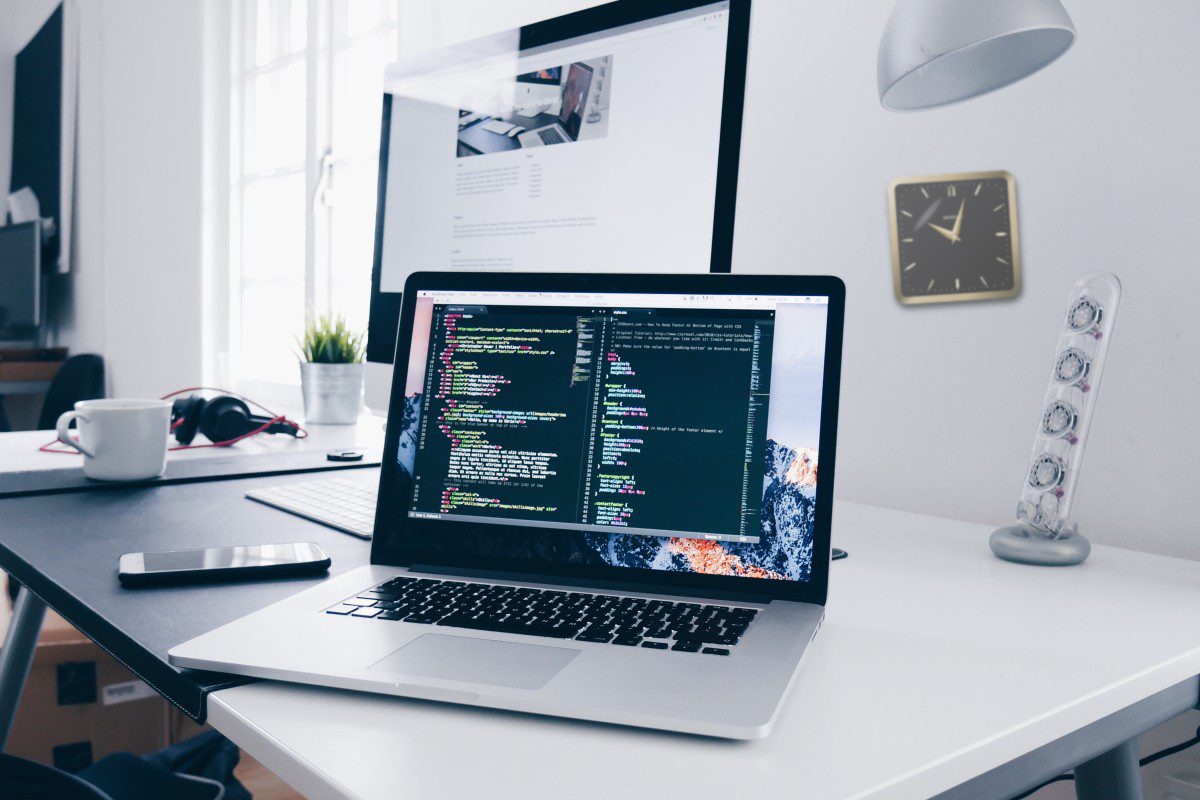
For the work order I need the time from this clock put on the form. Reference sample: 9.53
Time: 10.03
